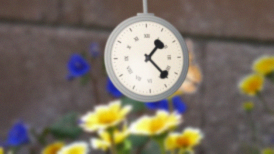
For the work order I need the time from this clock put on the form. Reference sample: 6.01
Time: 1.23
